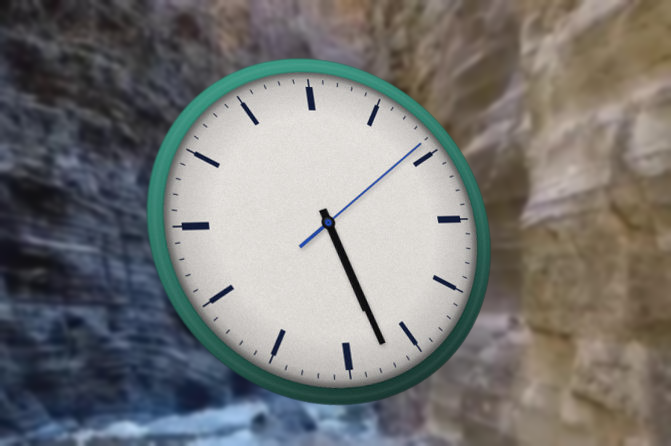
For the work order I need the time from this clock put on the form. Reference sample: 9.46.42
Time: 5.27.09
